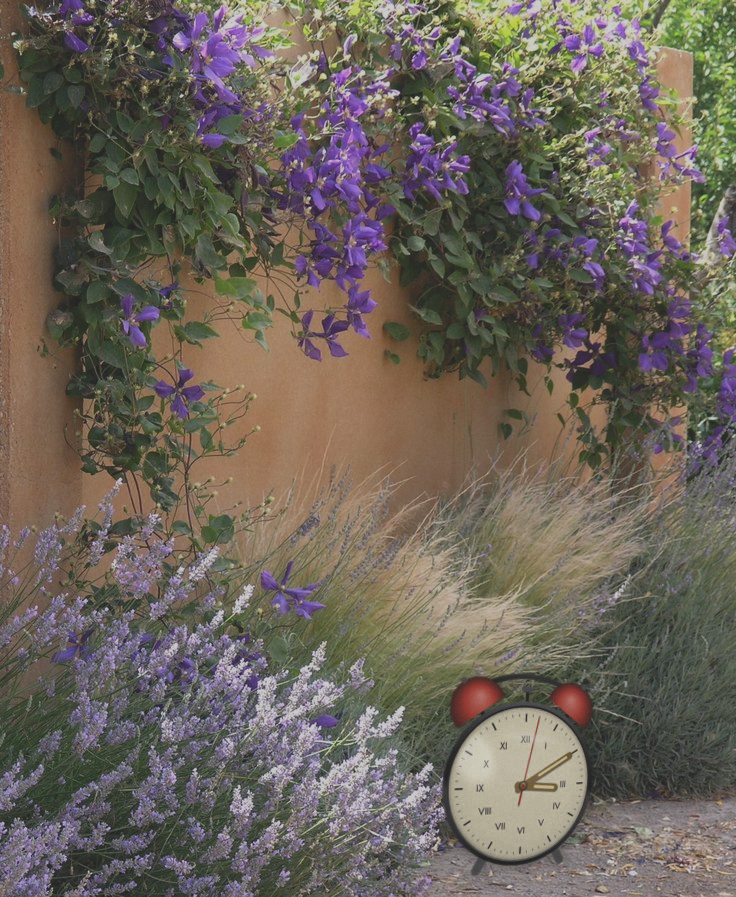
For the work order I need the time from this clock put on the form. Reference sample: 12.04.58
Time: 3.10.02
